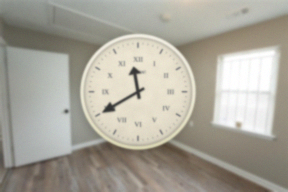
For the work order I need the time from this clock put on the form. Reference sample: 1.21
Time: 11.40
